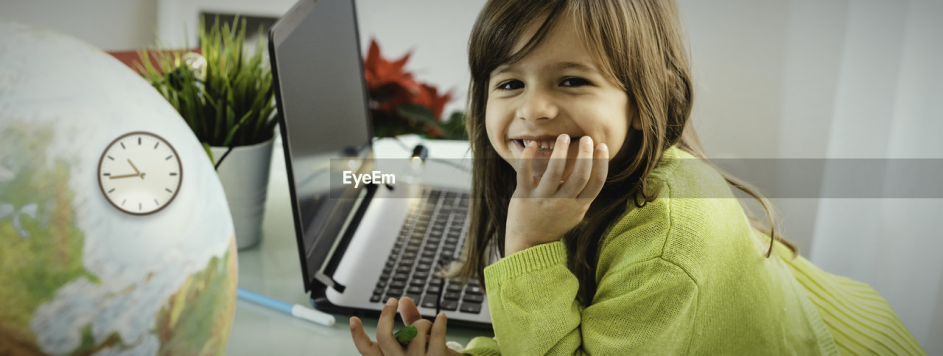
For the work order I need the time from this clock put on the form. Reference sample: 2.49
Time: 10.44
